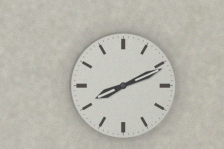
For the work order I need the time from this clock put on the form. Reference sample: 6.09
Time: 8.11
